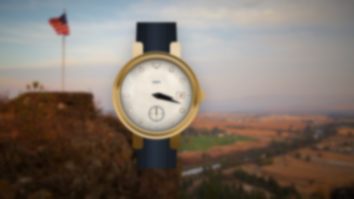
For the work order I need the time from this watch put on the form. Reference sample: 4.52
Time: 3.18
